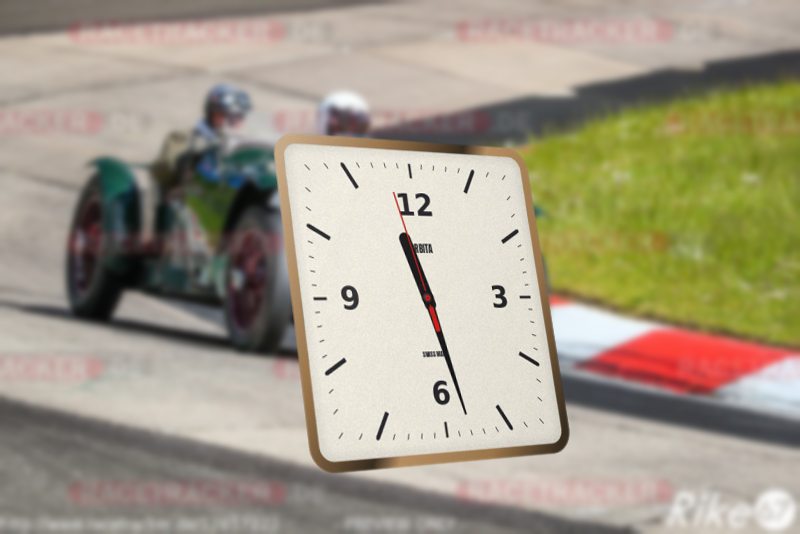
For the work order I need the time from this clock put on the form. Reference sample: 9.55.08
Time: 11.27.58
